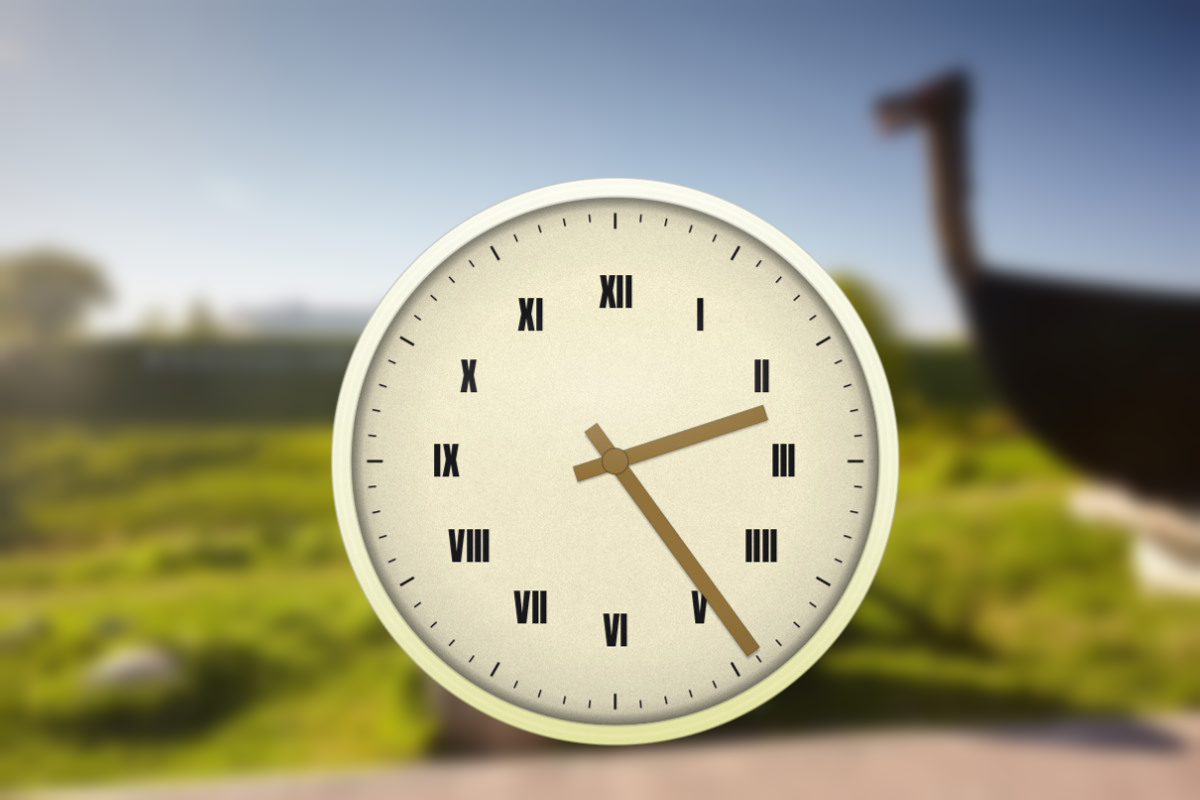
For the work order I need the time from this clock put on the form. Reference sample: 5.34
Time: 2.24
